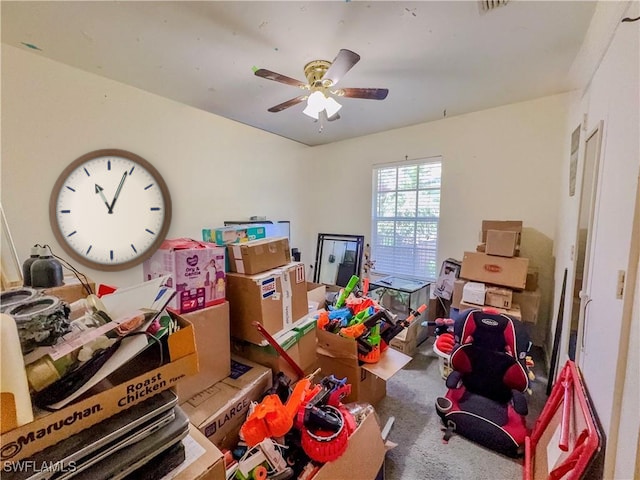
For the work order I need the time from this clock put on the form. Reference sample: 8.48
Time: 11.04
